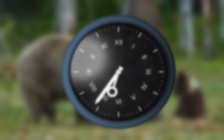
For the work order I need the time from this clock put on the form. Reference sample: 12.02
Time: 6.36
